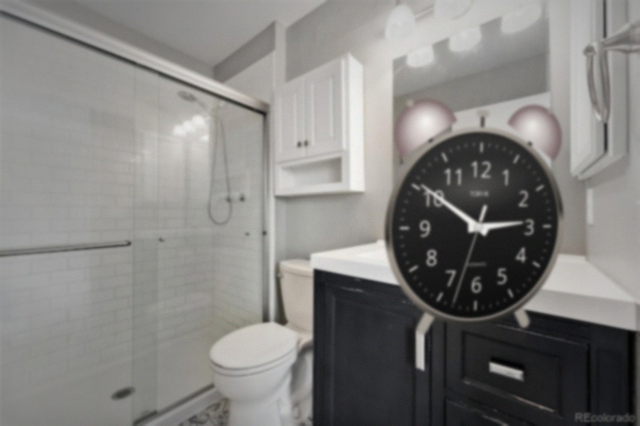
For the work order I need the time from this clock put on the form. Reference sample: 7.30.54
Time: 2.50.33
